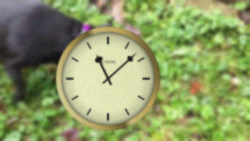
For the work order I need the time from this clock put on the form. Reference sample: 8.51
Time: 11.08
